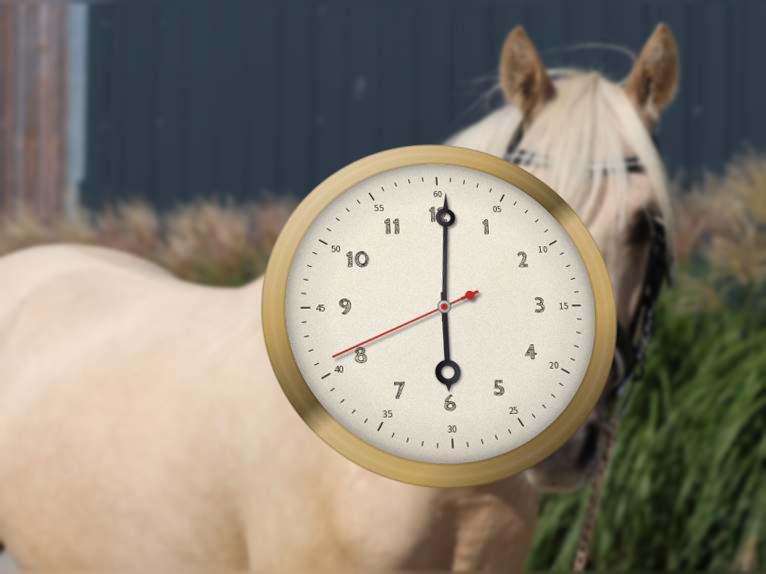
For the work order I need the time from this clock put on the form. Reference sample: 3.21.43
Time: 6.00.41
